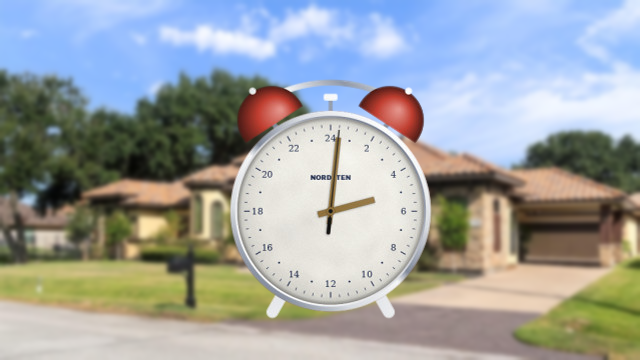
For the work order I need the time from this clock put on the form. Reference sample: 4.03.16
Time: 5.01.01
